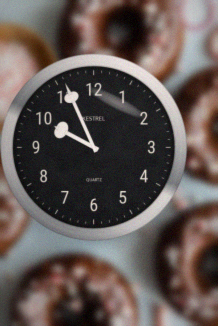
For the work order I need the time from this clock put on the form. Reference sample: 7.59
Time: 9.56
